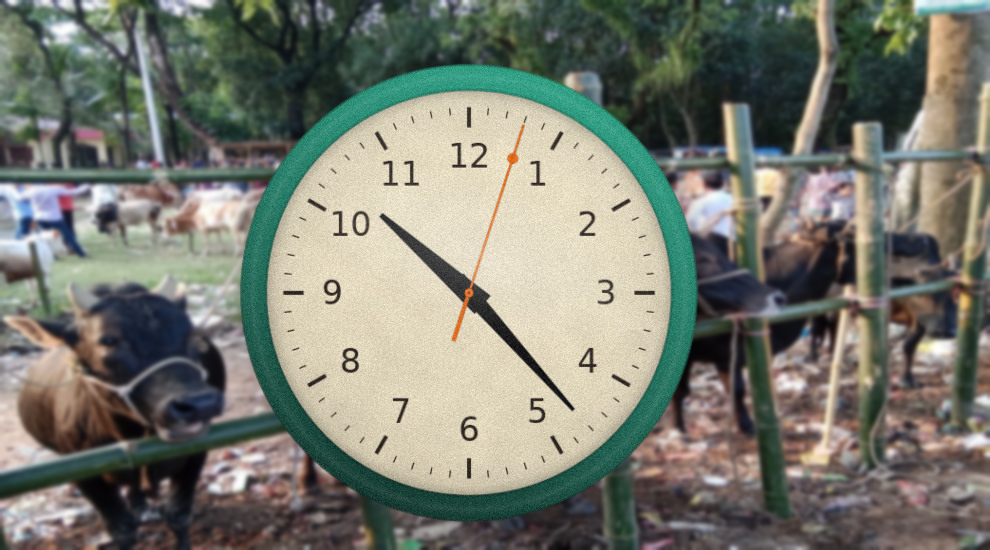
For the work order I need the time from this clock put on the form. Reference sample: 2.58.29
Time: 10.23.03
